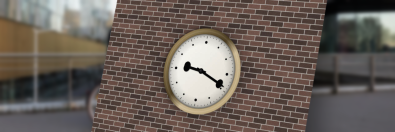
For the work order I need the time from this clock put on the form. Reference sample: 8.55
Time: 9.19
